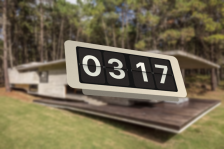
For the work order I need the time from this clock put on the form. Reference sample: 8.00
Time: 3.17
